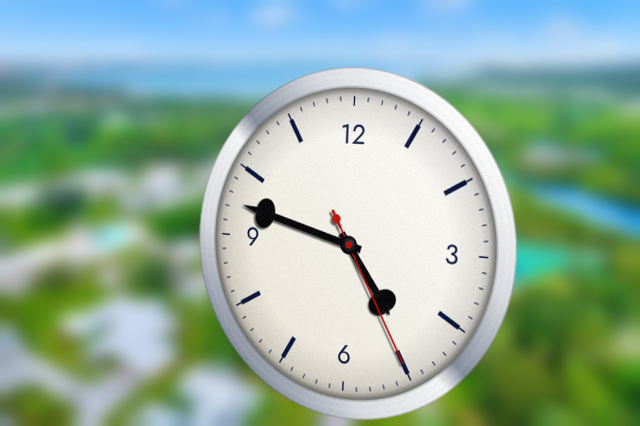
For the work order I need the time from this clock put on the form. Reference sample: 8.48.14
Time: 4.47.25
